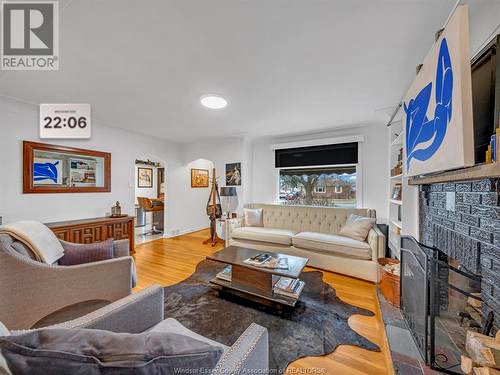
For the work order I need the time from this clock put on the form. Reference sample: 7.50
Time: 22.06
